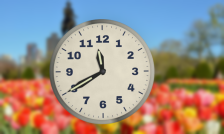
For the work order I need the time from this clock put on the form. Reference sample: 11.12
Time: 11.40
